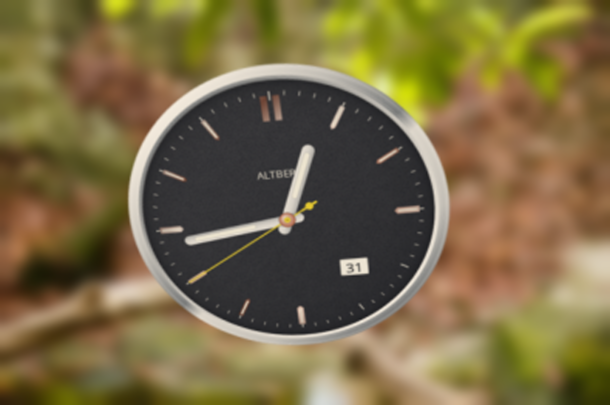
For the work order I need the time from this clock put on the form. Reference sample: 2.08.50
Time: 12.43.40
